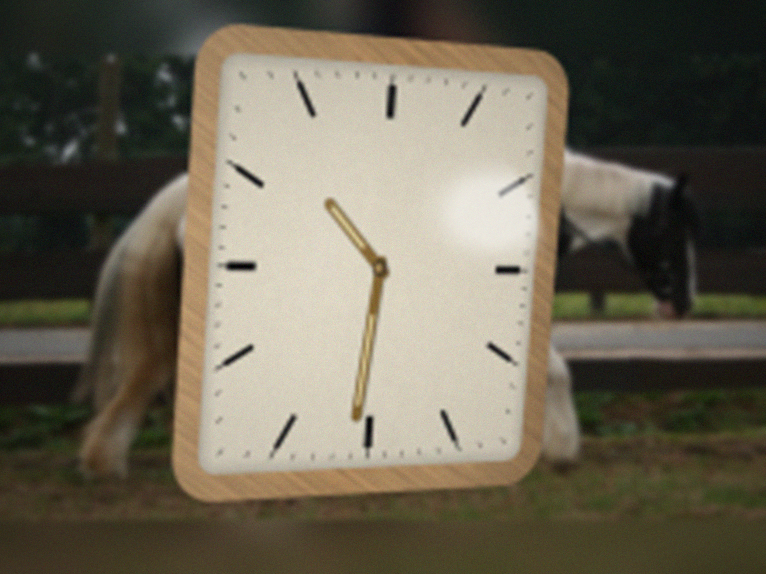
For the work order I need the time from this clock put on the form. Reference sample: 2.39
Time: 10.31
